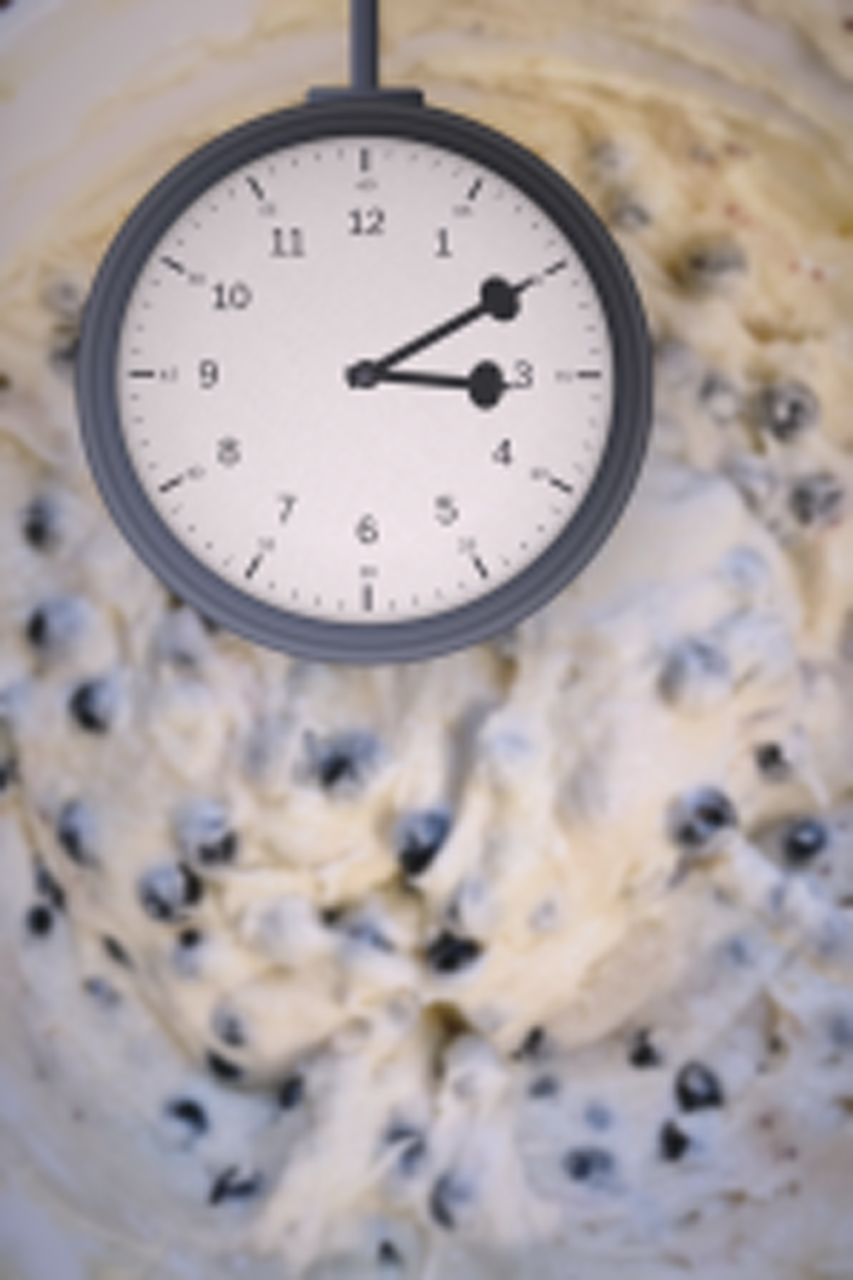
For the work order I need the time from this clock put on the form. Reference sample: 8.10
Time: 3.10
